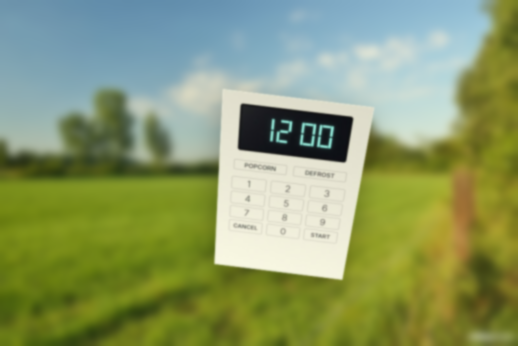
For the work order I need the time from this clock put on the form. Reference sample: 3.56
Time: 12.00
